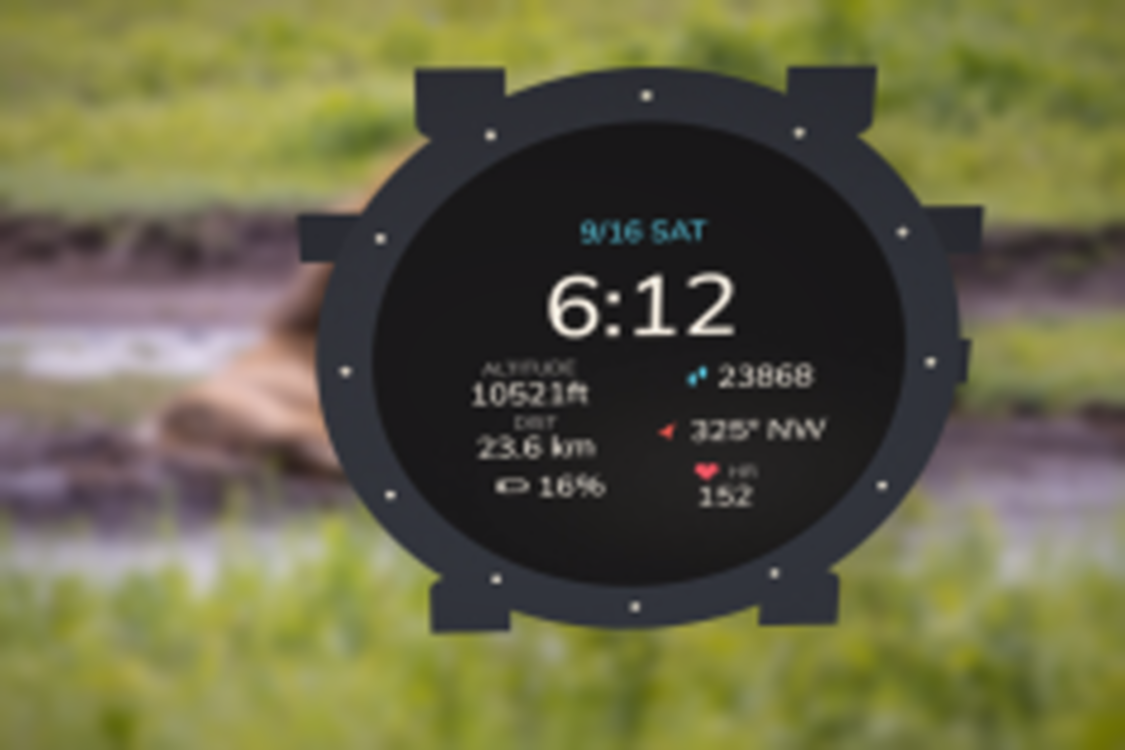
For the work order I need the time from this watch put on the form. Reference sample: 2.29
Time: 6.12
